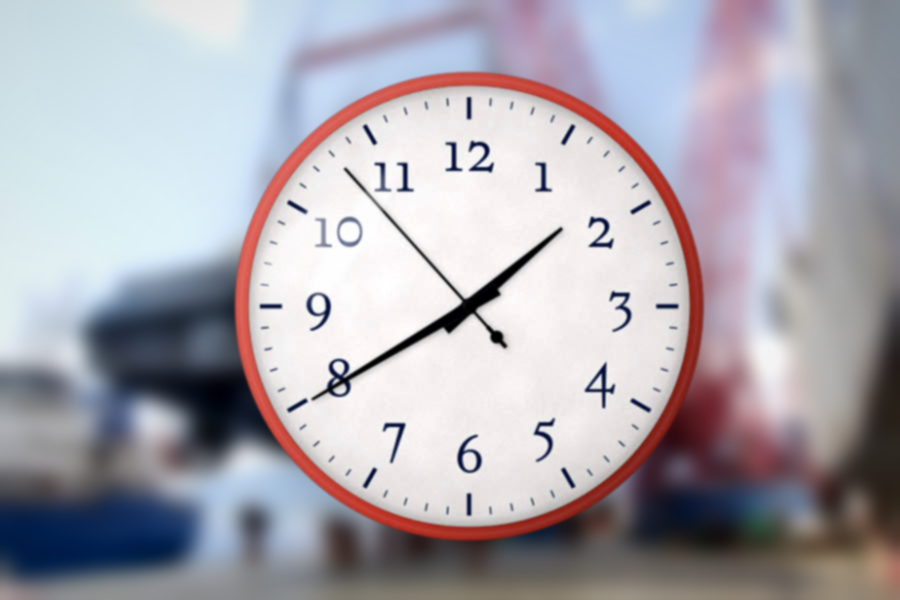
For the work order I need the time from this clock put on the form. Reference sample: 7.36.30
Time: 1.39.53
